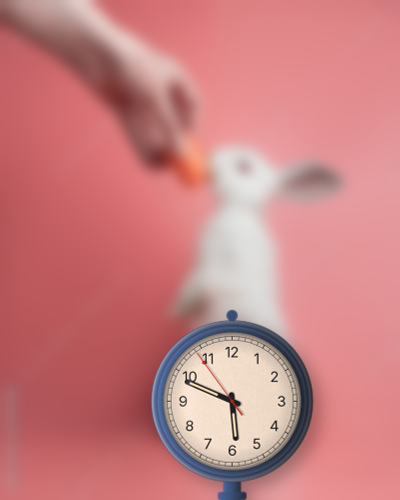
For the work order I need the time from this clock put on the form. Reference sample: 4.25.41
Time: 5.48.54
